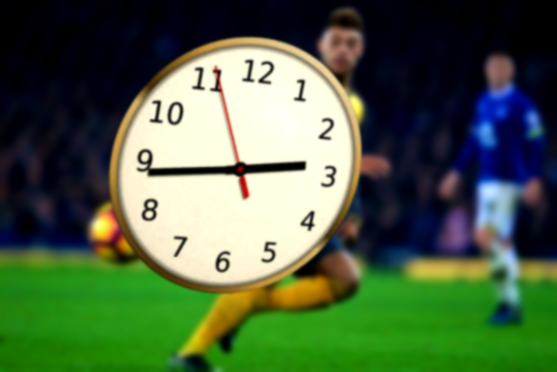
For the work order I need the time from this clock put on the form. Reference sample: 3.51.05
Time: 2.43.56
